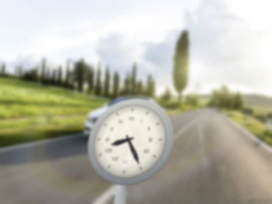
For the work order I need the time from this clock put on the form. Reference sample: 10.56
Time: 8.25
